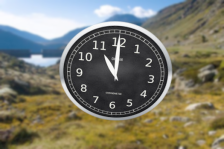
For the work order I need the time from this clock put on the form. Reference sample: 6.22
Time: 11.00
